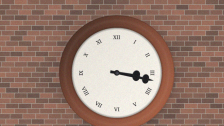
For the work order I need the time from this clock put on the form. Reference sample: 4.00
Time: 3.17
